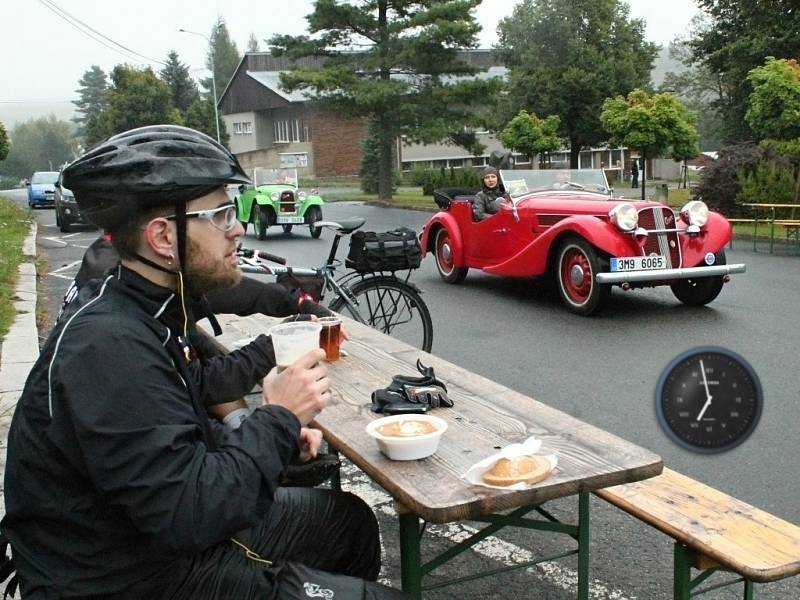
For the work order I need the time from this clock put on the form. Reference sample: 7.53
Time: 6.58
